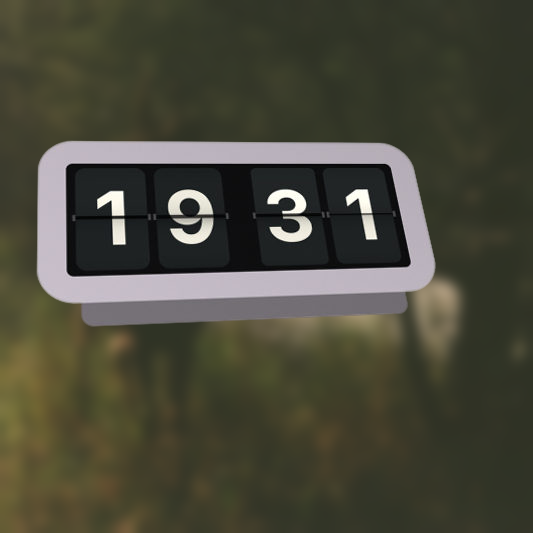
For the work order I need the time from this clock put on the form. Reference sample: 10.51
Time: 19.31
